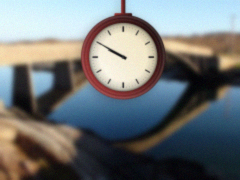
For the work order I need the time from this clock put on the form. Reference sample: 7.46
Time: 9.50
